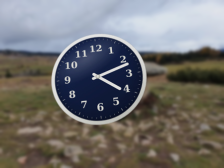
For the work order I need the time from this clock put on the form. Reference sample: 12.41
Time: 4.12
